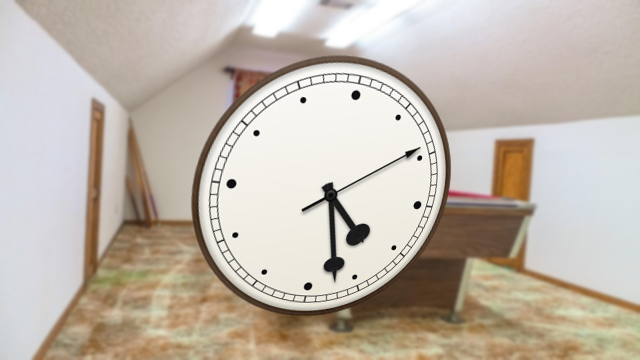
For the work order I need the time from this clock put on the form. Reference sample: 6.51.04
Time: 4.27.09
